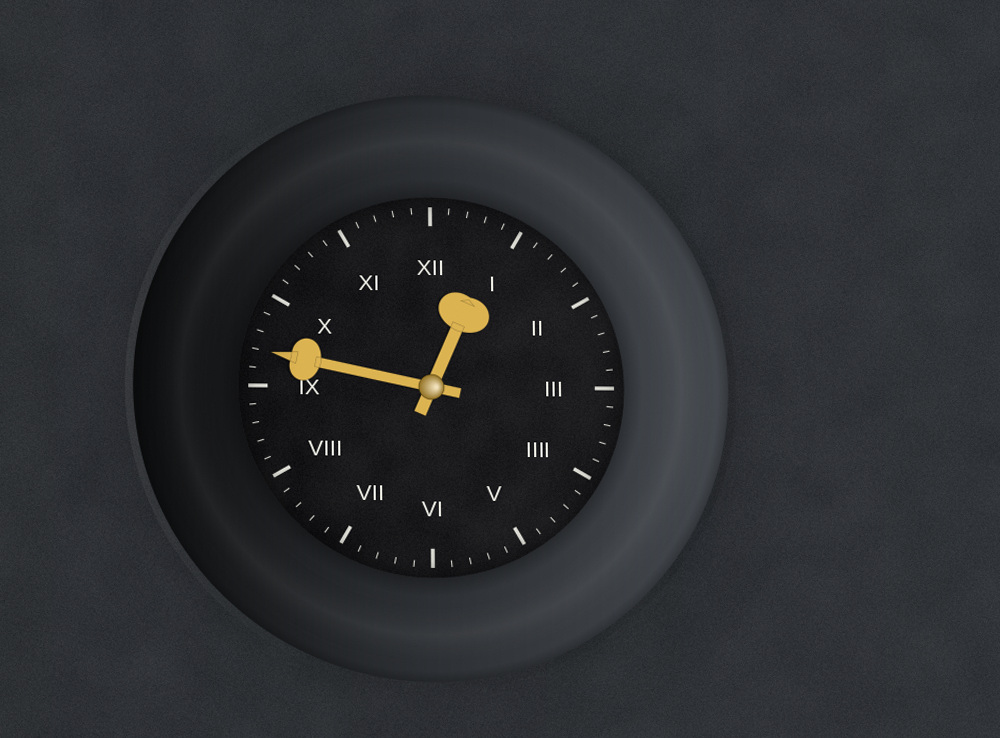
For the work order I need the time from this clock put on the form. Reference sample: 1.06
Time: 12.47
